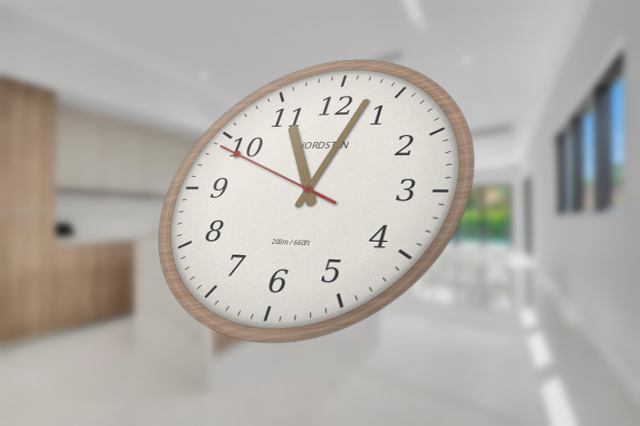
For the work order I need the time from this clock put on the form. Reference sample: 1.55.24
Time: 11.02.49
